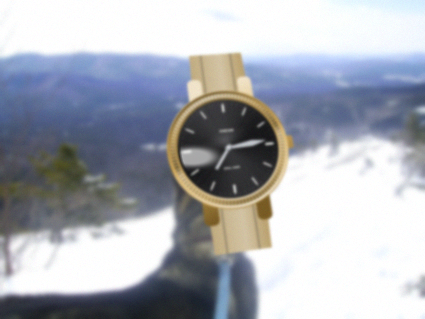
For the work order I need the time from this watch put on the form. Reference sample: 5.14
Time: 7.14
